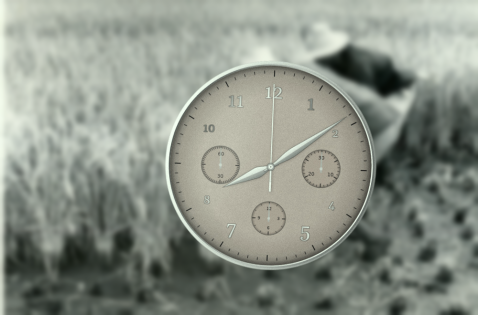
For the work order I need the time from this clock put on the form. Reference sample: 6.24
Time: 8.09
